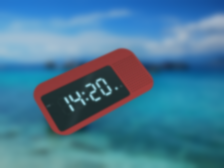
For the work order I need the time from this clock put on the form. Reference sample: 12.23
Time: 14.20
